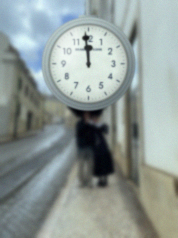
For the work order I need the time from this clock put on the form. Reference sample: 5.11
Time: 11.59
